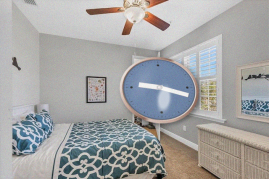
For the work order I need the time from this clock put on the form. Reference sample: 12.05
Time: 9.18
